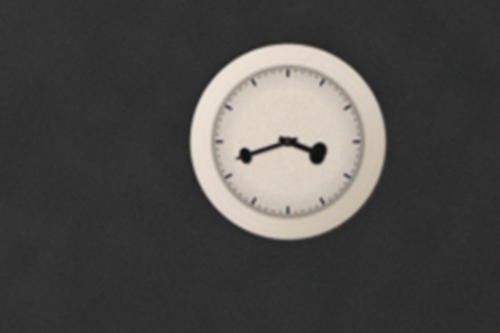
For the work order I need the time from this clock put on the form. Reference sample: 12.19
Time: 3.42
